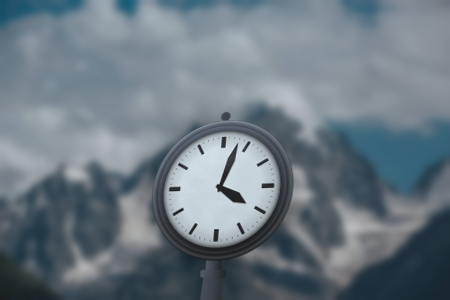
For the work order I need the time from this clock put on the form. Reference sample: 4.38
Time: 4.03
